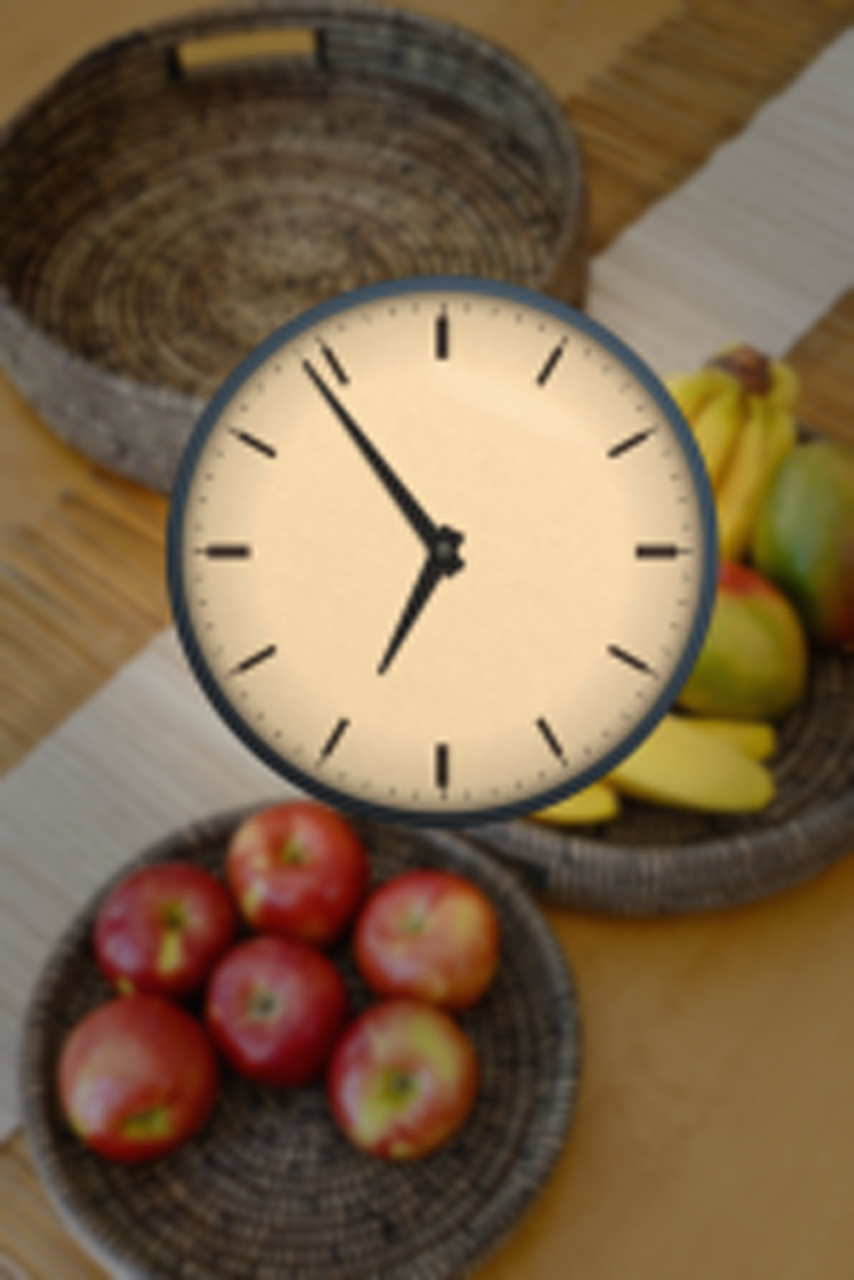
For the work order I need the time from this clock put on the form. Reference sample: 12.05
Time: 6.54
